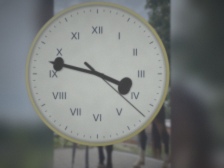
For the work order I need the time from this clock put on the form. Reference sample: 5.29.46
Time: 3.47.22
